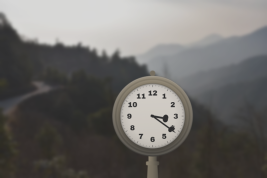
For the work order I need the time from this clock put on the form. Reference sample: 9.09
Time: 3.21
